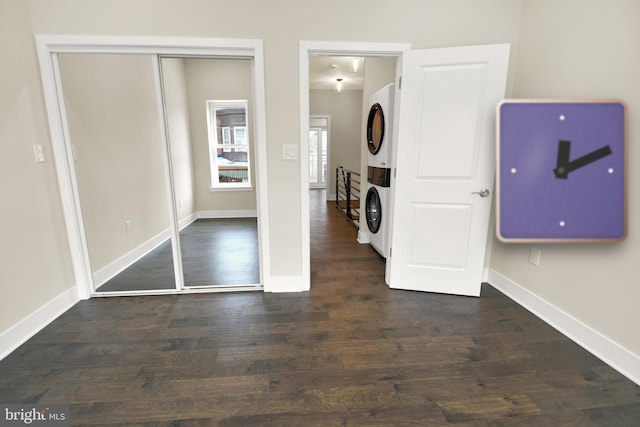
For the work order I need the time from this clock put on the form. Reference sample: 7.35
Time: 12.11
